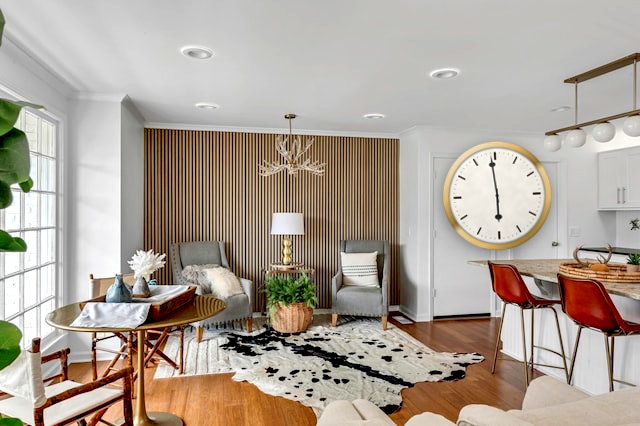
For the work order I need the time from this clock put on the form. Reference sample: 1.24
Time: 5.59
